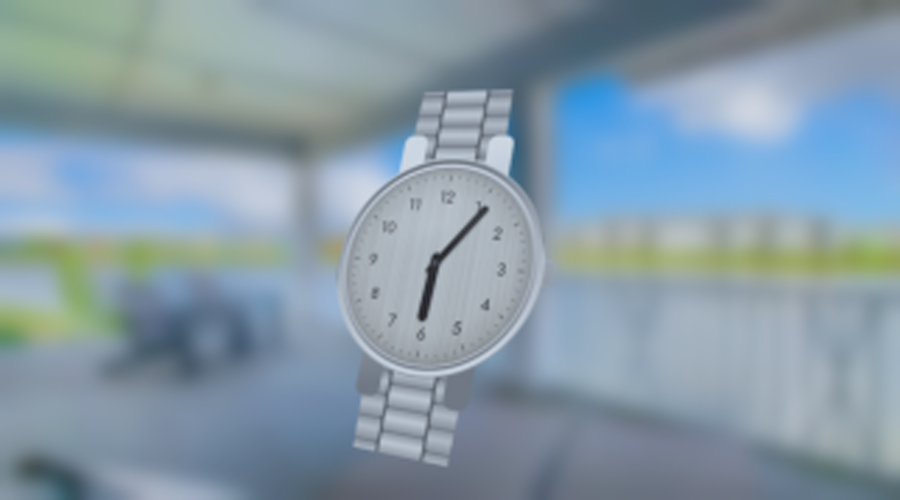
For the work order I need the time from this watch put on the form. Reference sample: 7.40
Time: 6.06
